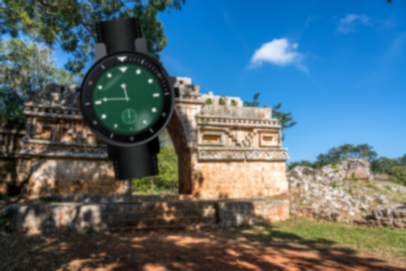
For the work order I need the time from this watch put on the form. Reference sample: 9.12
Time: 11.46
